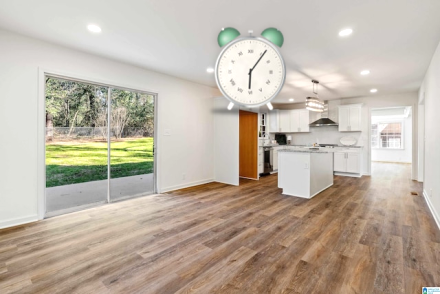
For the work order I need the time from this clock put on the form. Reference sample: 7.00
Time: 6.06
